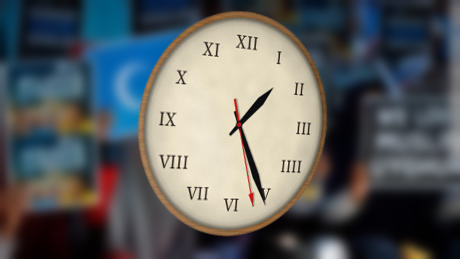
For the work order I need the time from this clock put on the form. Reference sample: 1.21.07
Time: 1.25.27
